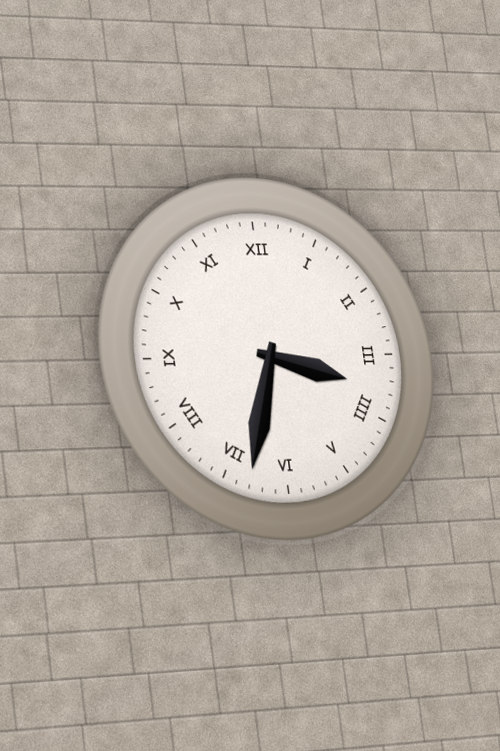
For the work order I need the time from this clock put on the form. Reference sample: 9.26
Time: 3.33
